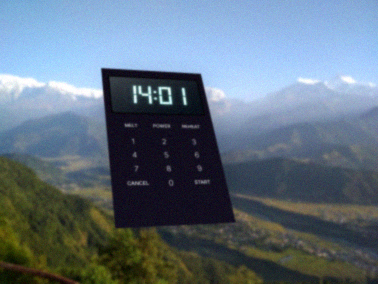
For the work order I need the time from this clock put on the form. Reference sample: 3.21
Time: 14.01
